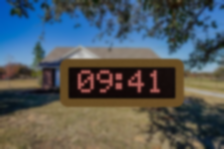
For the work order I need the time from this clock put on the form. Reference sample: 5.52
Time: 9.41
